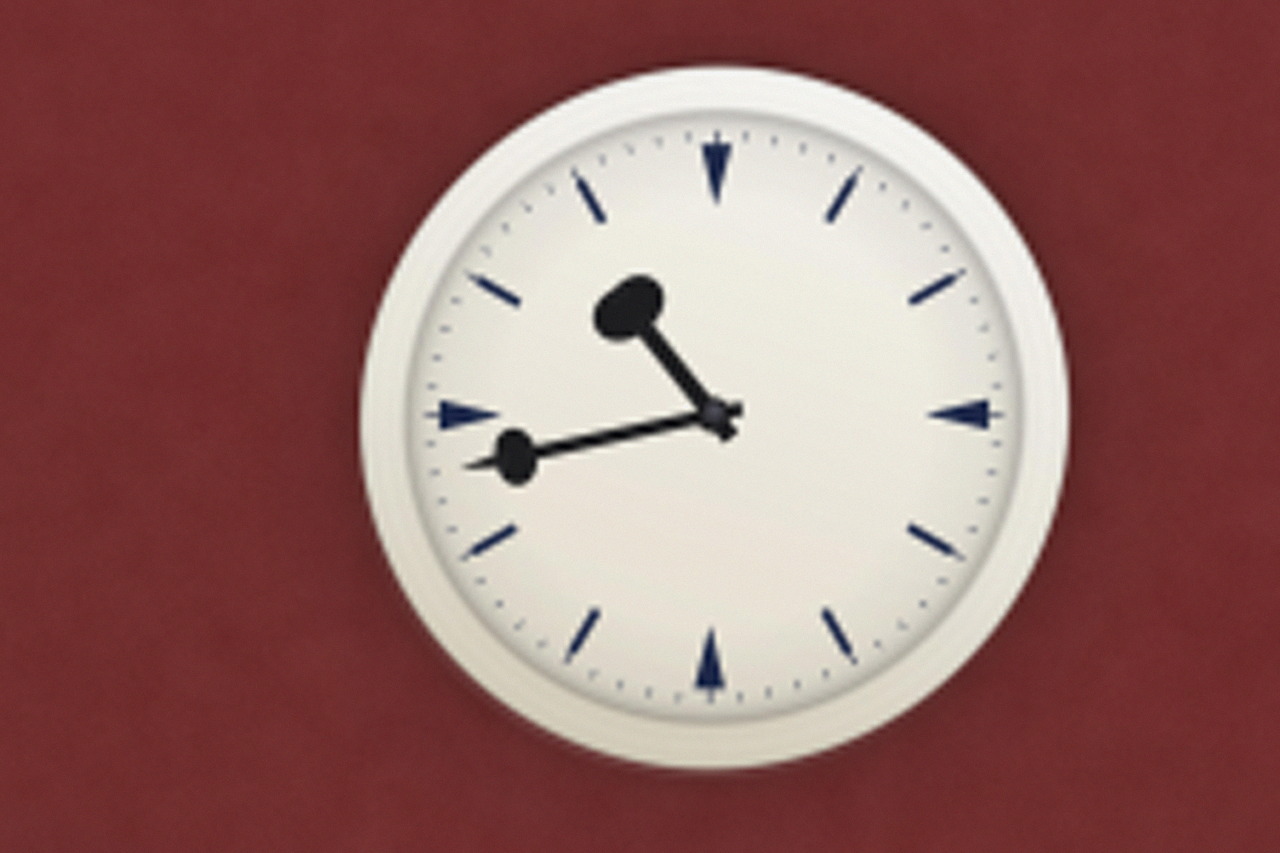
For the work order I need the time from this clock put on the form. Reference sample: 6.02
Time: 10.43
